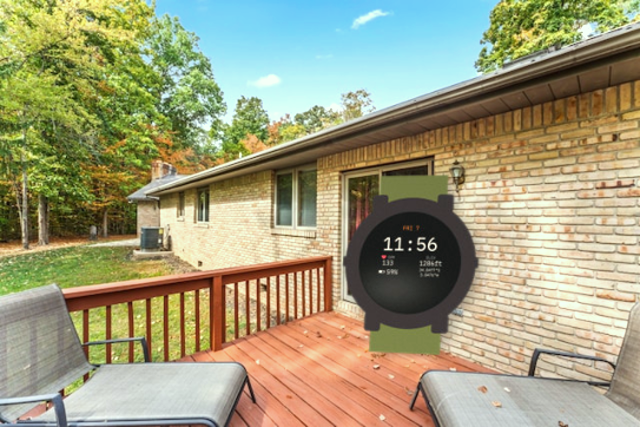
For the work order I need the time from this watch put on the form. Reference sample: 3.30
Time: 11.56
